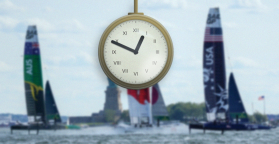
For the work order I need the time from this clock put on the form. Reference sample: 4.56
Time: 12.49
